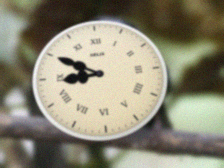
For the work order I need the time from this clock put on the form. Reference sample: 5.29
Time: 8.50
